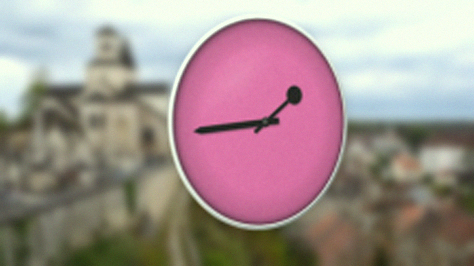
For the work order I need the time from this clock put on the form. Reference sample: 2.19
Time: 1.44
